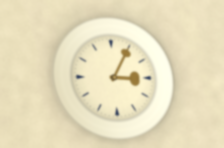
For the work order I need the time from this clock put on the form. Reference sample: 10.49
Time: 3.05
